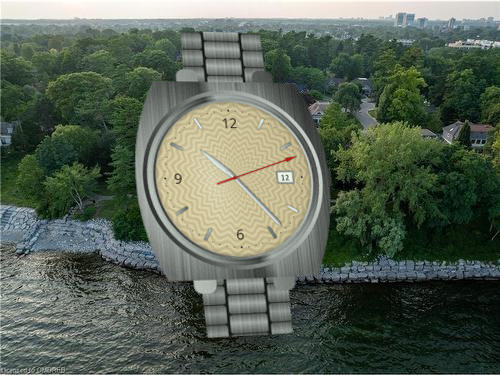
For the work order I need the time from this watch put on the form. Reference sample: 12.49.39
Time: 10.23.12
